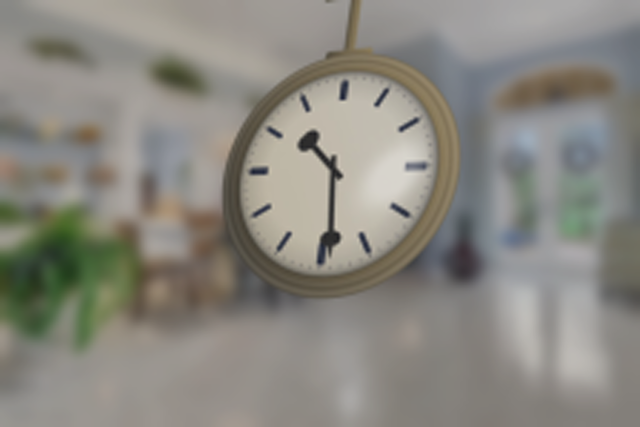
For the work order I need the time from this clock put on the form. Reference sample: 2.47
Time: 10.29
